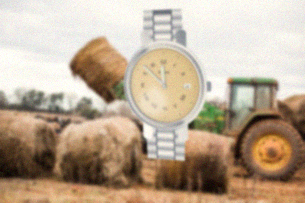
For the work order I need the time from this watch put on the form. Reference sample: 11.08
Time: 11.52
